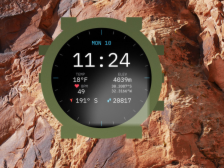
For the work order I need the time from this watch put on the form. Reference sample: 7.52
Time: 11.24
